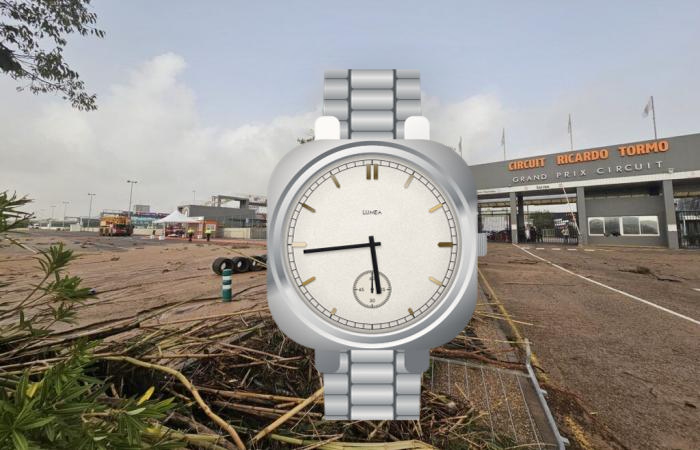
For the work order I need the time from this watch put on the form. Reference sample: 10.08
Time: 5.44
